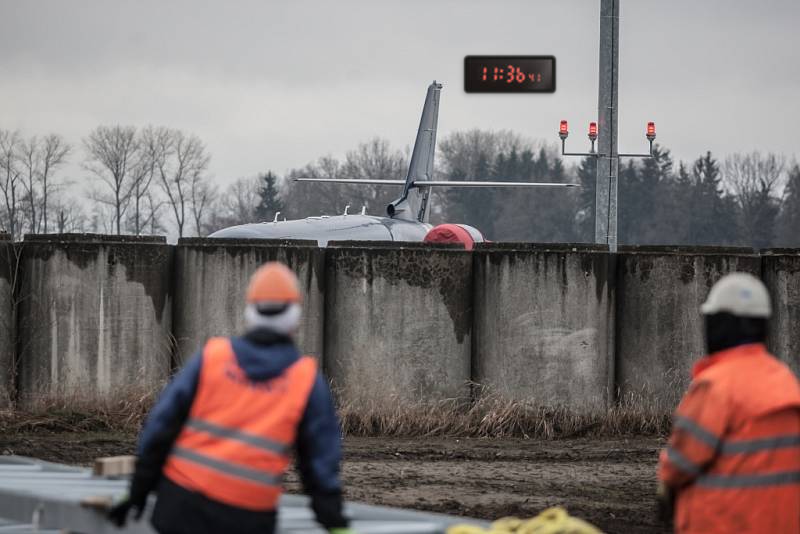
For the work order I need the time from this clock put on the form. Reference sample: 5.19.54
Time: 11.36.41
